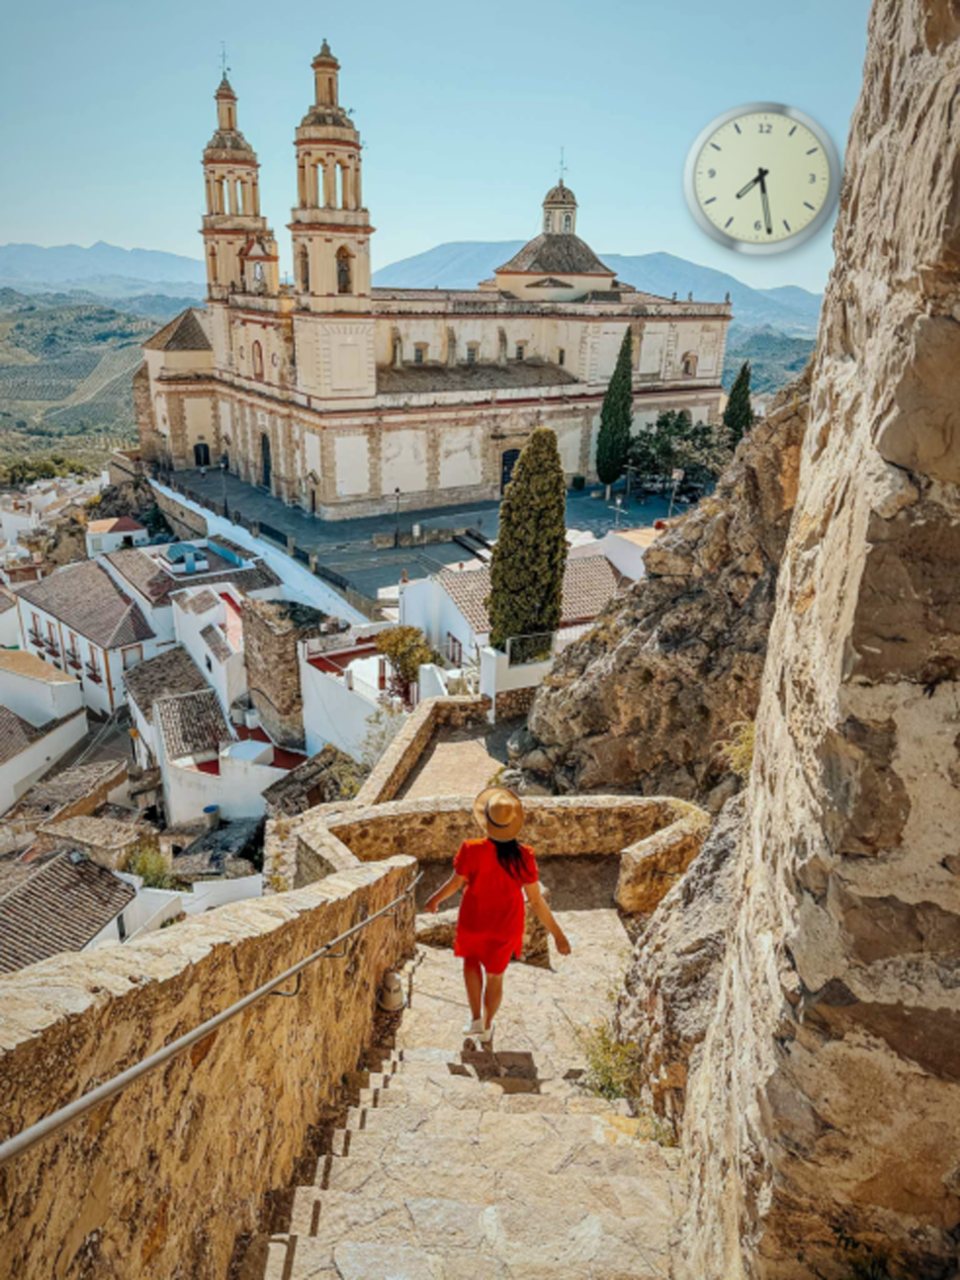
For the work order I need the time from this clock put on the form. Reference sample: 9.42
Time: 7.28
